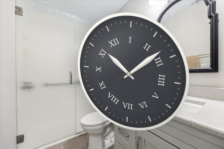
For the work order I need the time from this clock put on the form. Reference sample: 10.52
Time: 11.13
